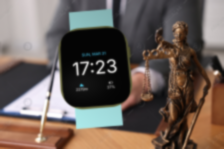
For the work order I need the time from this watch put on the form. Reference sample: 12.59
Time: 17.23
